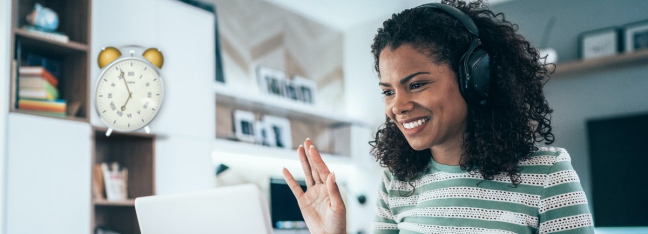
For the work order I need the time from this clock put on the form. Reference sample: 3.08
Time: 6.56
